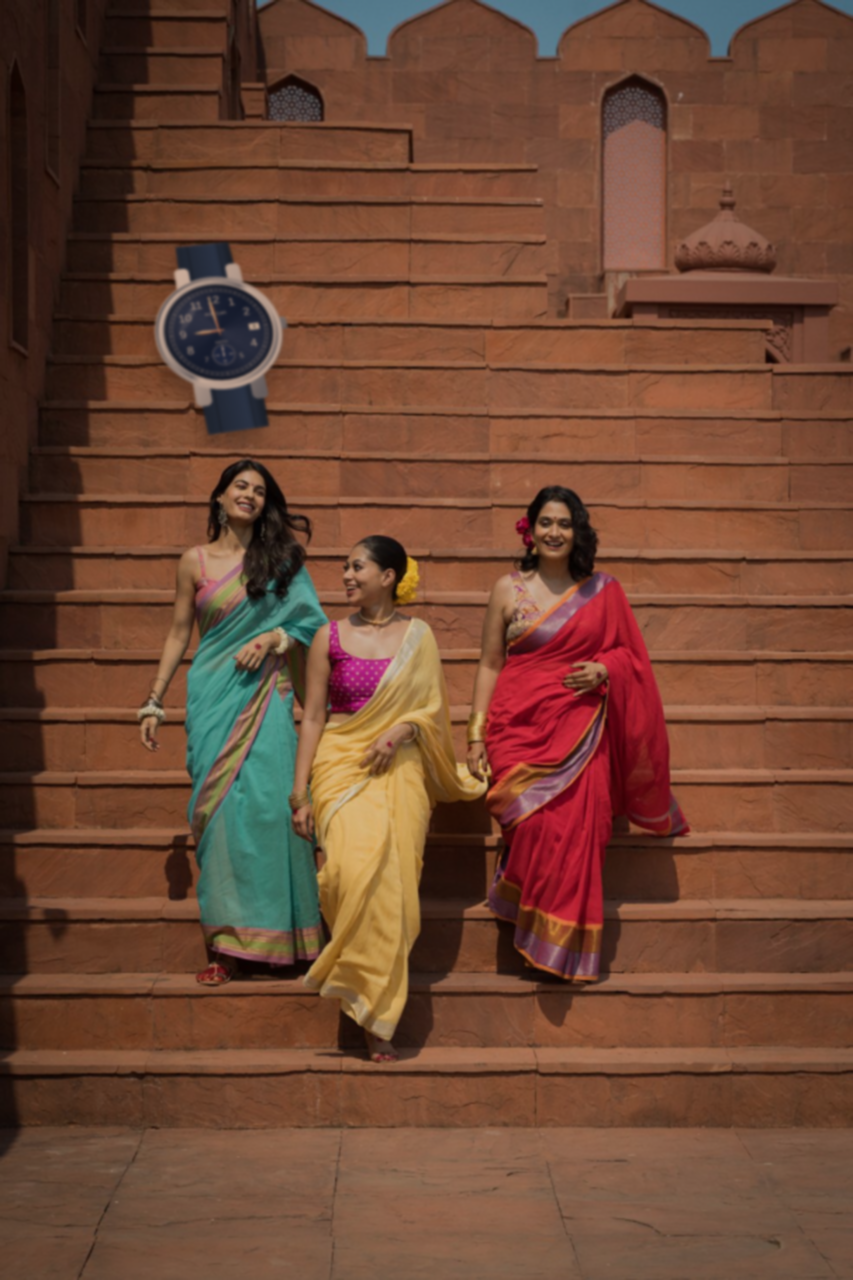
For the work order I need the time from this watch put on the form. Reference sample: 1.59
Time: 8.59
